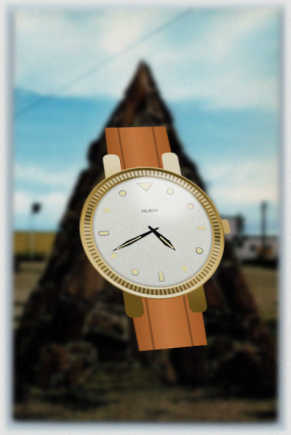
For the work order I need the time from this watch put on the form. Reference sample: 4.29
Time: 4.41
